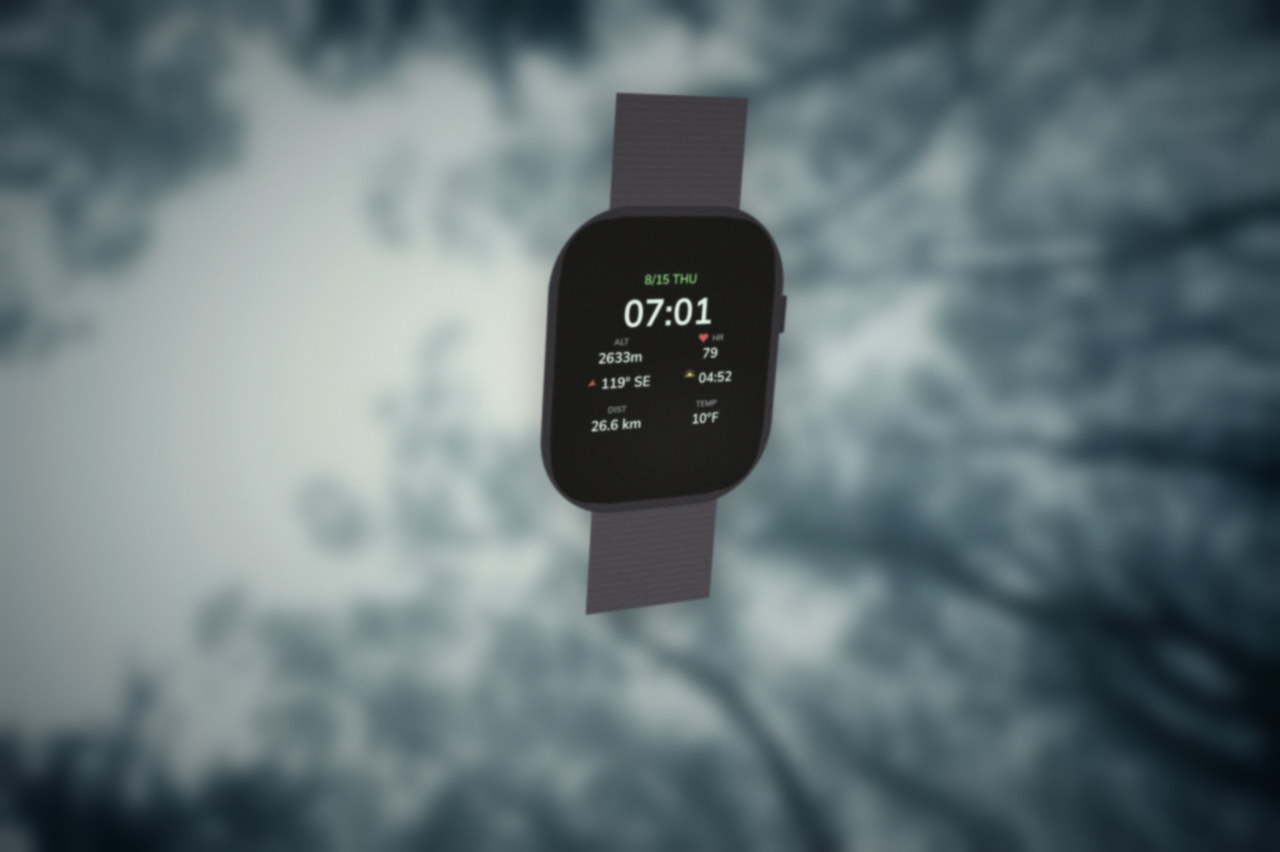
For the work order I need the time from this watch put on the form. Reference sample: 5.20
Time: 7.01
